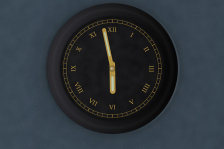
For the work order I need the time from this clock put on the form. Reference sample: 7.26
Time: 5.58
